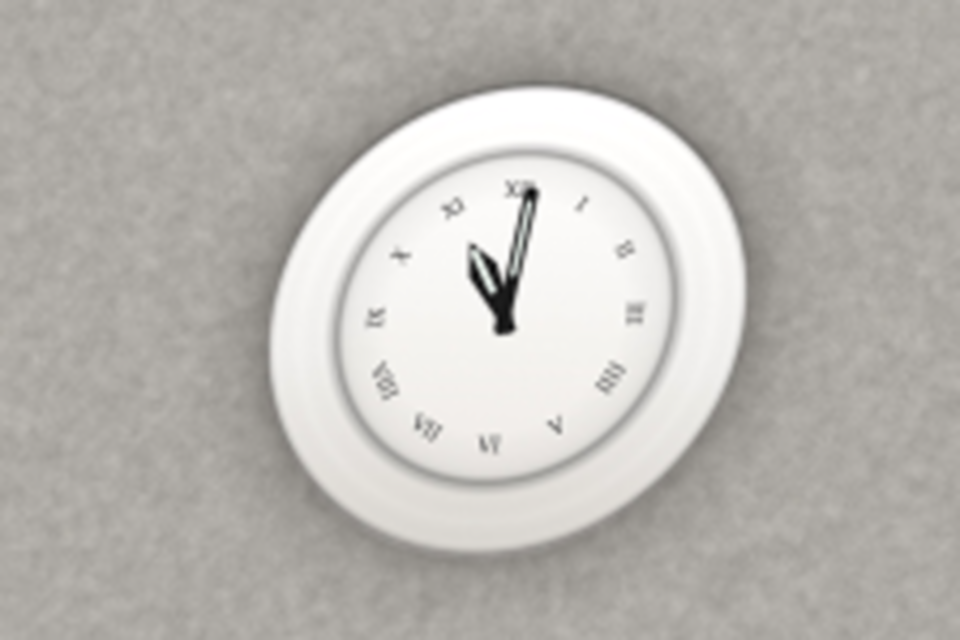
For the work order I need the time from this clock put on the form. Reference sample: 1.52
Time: 11.01
